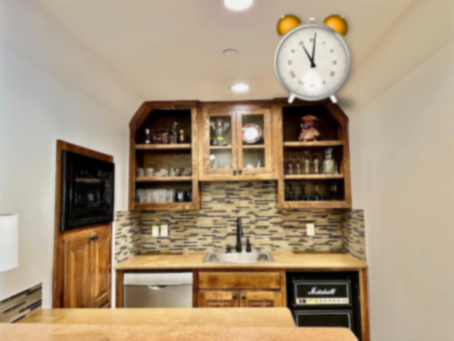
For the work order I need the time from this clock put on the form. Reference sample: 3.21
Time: 11.01
